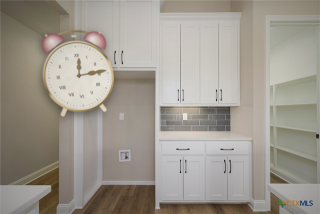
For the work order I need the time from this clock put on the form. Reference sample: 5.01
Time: 12.14
